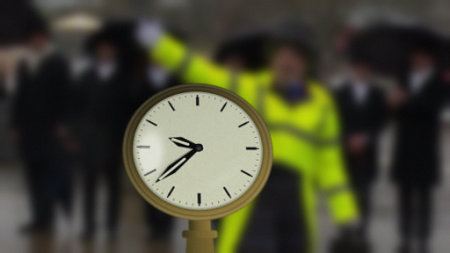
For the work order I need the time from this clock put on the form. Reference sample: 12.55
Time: 9.38
